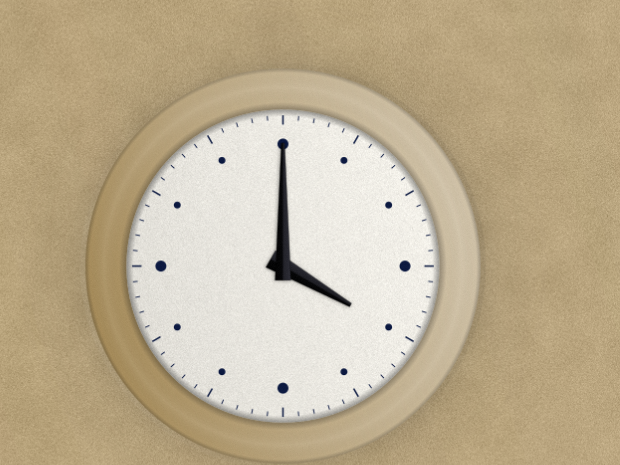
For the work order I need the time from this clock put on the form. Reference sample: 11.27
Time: 4.00
